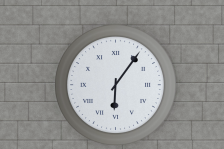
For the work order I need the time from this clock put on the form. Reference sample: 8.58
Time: 6.06
